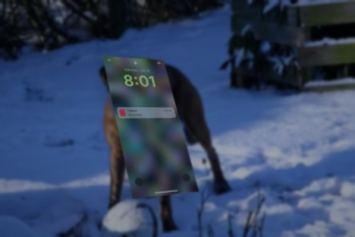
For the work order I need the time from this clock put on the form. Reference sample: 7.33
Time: 8.01
